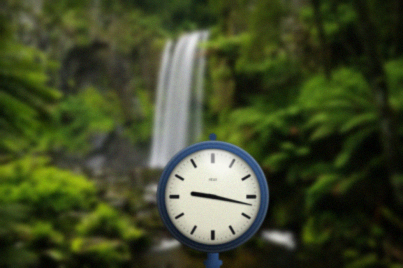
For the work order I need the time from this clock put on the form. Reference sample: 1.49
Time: 9.17
